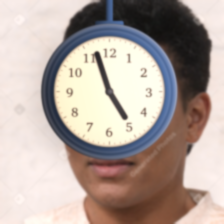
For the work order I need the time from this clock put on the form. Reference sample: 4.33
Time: 4.57
